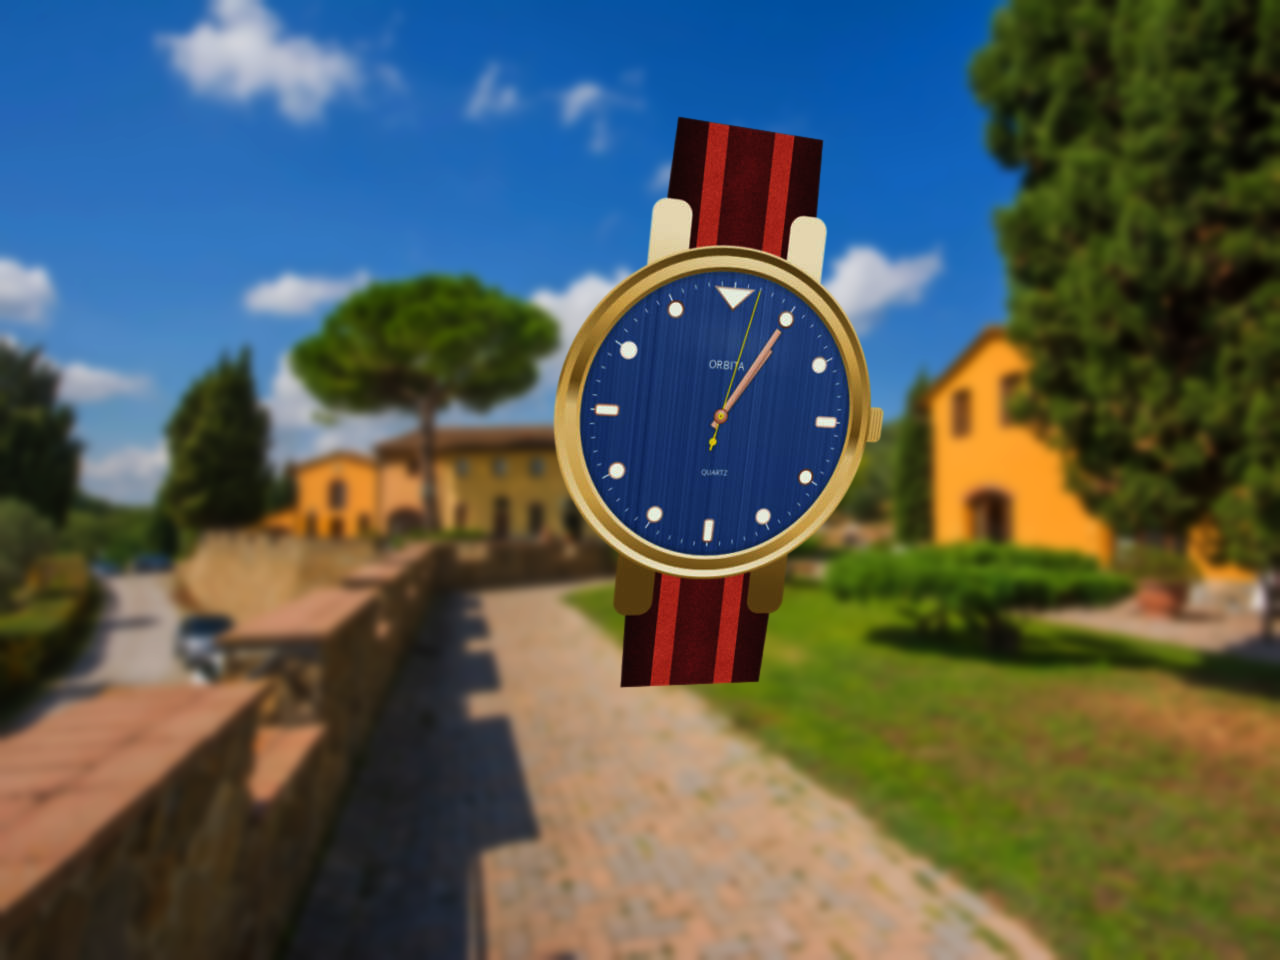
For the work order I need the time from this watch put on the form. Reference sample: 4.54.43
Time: 1.05.02
